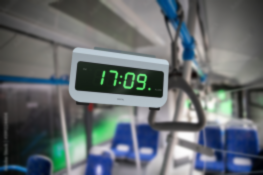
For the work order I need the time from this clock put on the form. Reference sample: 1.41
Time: 17.09
